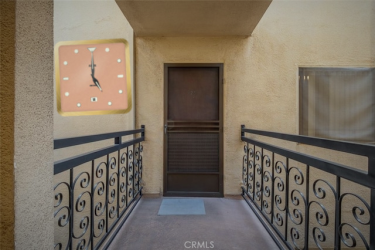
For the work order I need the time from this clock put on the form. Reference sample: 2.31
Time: 5.00
